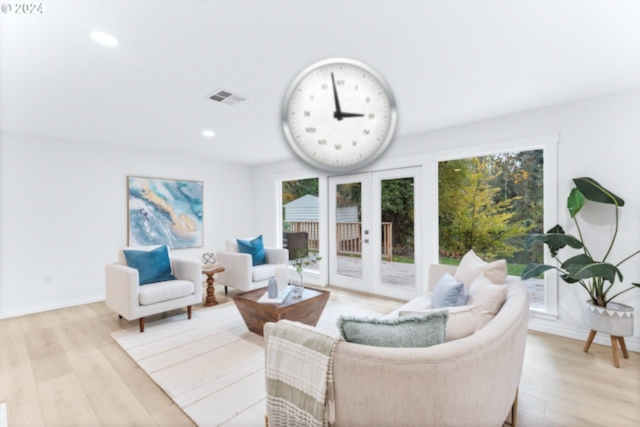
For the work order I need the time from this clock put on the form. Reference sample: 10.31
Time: 2.58
